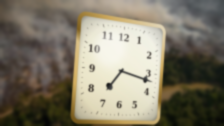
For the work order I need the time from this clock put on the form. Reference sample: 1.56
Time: 7.17
